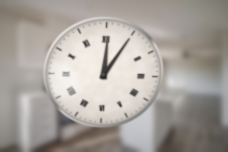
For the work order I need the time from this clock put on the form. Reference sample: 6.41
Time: 12.05
